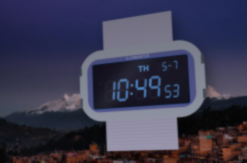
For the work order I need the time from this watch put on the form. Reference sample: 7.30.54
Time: 10.49.53
